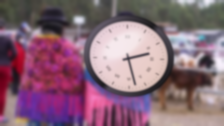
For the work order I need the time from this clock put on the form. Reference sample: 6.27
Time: 2.28
